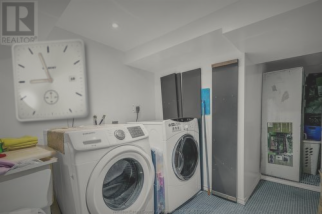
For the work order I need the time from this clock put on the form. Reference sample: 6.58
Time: 8.57
